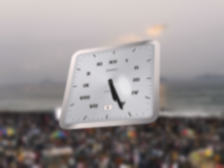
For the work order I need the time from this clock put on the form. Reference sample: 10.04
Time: 5.26
